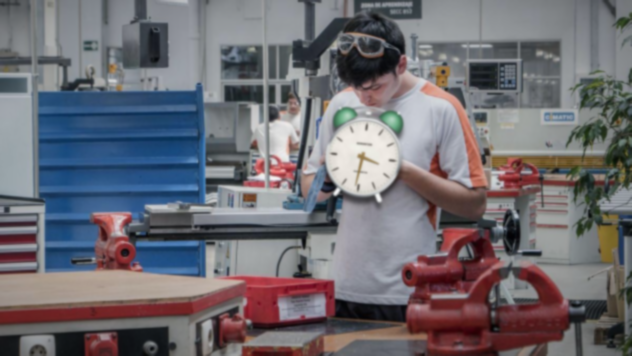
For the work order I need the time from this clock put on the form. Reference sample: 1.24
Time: 3.31
